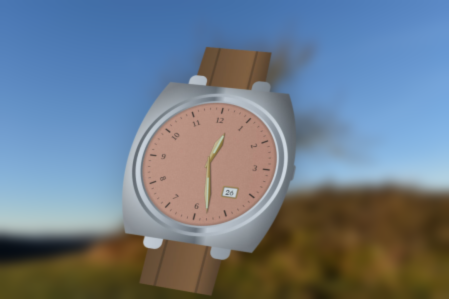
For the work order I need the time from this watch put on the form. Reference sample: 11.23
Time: 12.28
